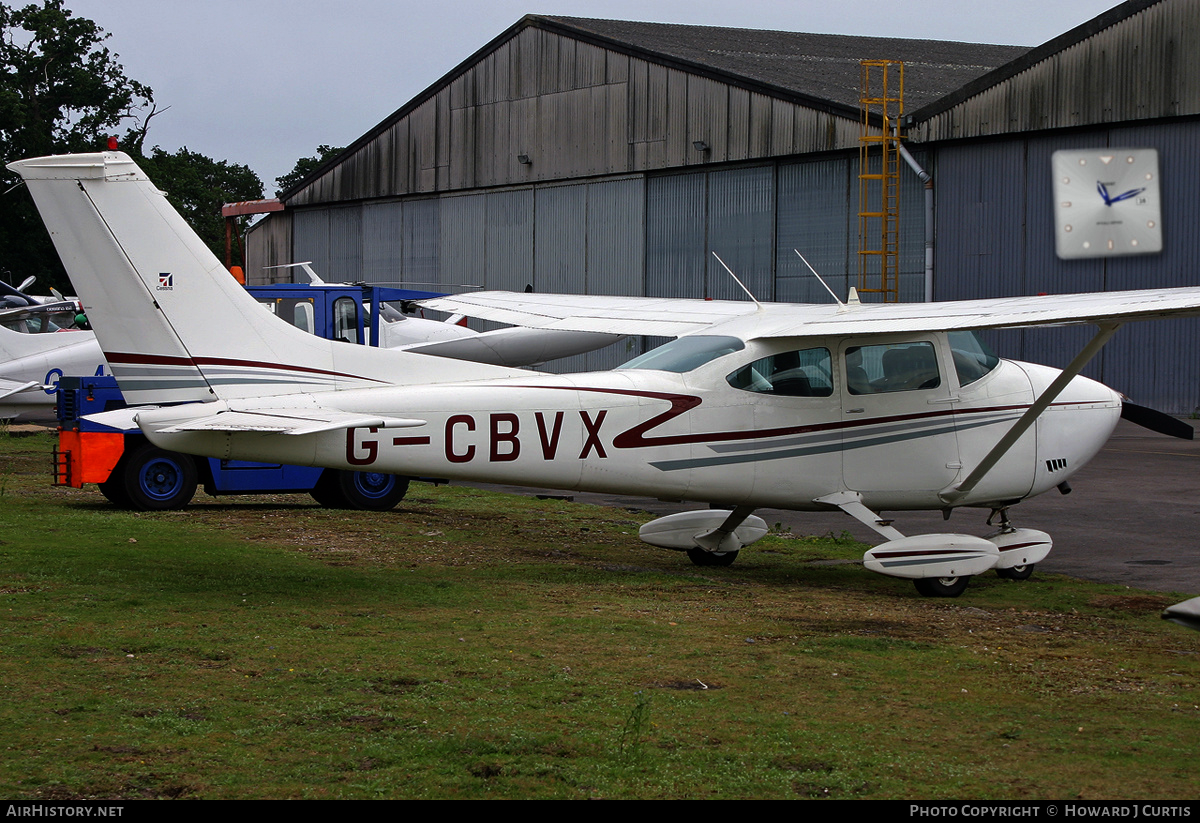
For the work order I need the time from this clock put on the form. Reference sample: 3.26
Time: 11.12
